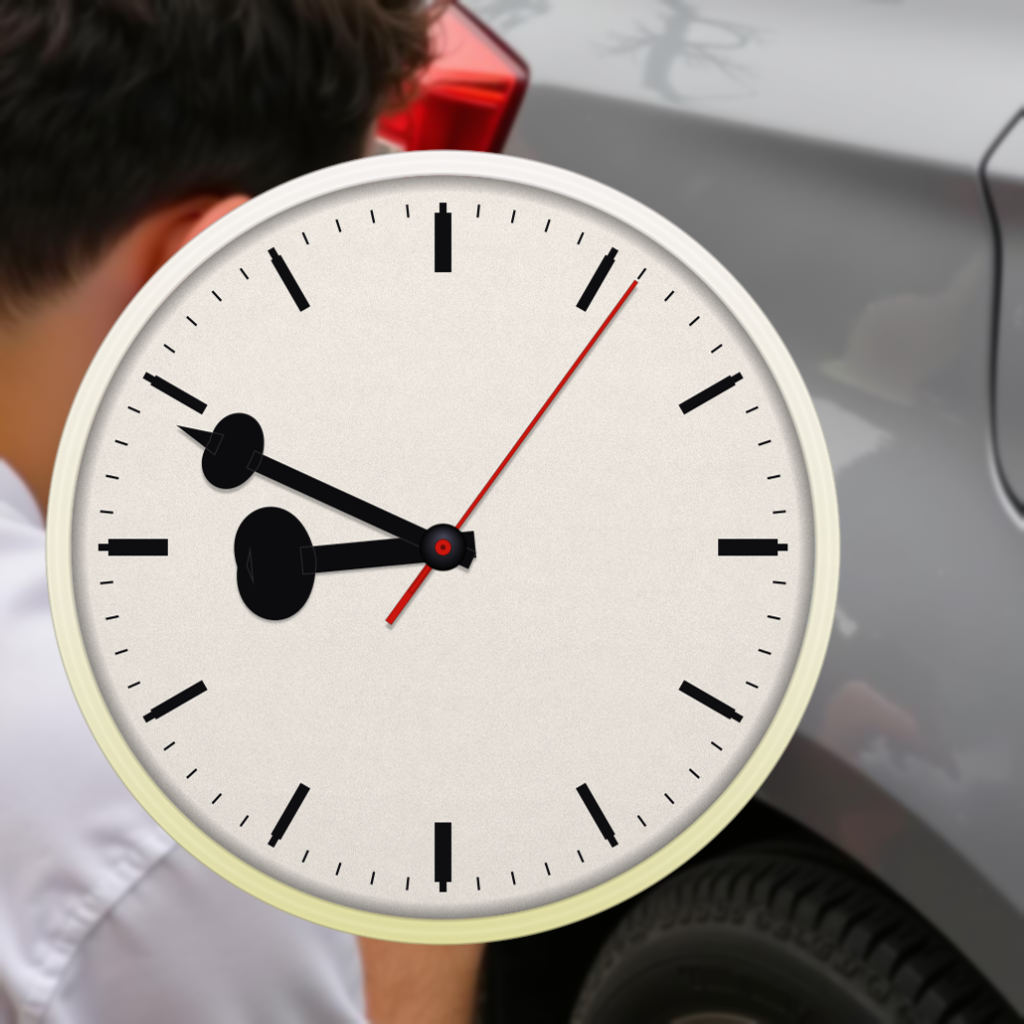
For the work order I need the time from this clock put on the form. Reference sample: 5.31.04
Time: 8.49.06
